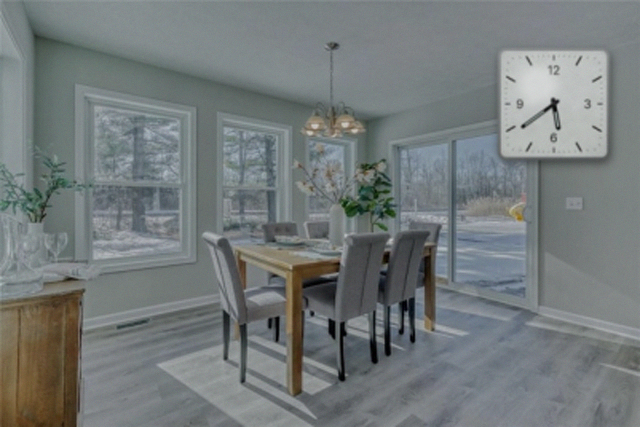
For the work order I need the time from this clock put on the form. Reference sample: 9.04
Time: 5.39
